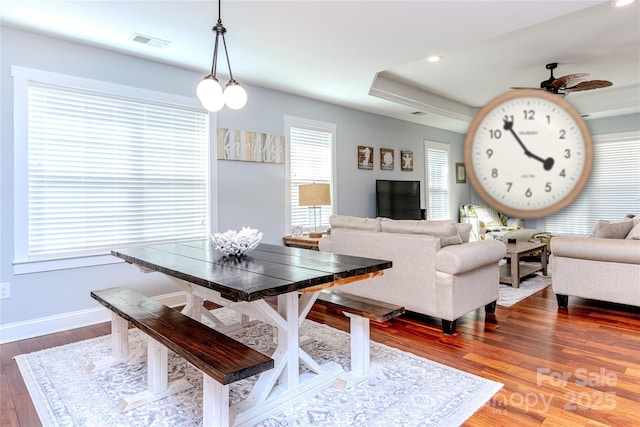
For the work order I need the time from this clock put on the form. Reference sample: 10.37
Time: 3.54
